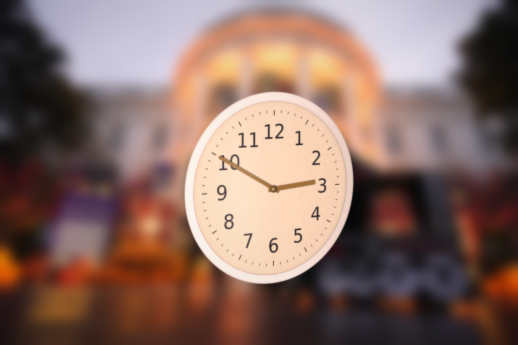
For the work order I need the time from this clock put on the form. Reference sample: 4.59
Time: 2.50
